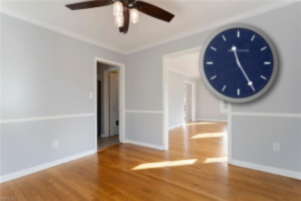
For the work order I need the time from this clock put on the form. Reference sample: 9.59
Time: 11.25
